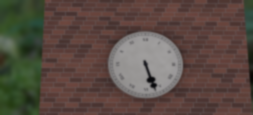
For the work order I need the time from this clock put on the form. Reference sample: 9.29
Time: 5.27
